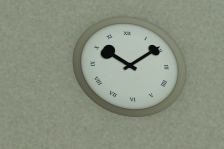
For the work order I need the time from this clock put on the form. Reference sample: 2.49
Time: 10.09
